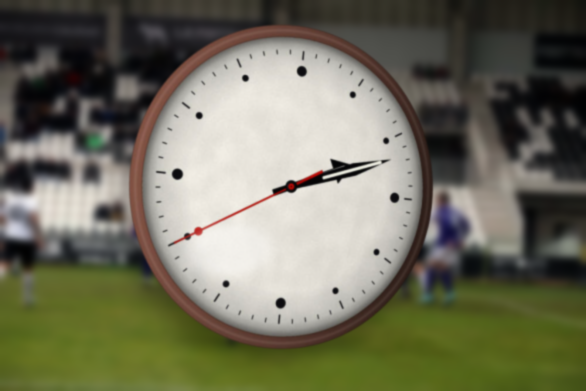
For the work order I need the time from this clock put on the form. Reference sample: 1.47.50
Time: 2.11.40
